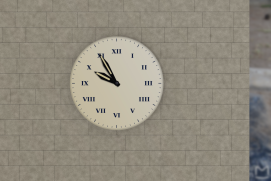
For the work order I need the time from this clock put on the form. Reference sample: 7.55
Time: 9.55
